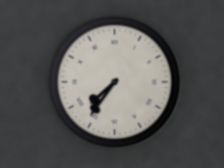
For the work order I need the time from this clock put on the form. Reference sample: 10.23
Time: 7.36
